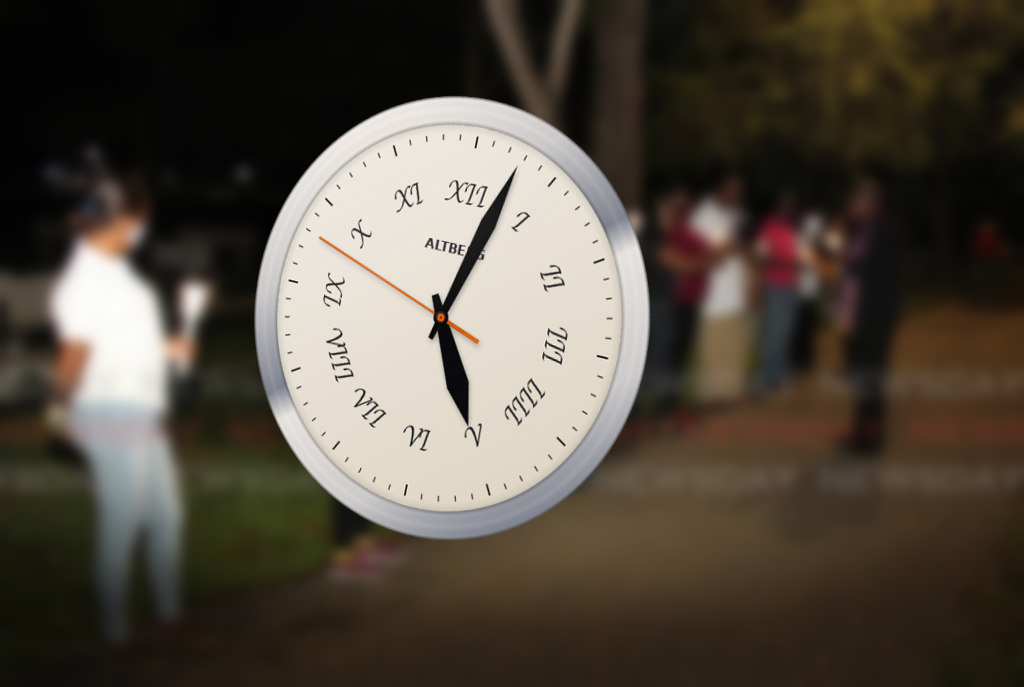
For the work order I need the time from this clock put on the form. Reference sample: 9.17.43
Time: 5.02.48
